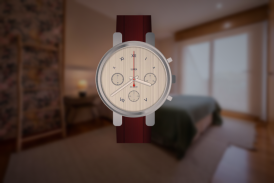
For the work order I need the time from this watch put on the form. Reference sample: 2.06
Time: 3.39
